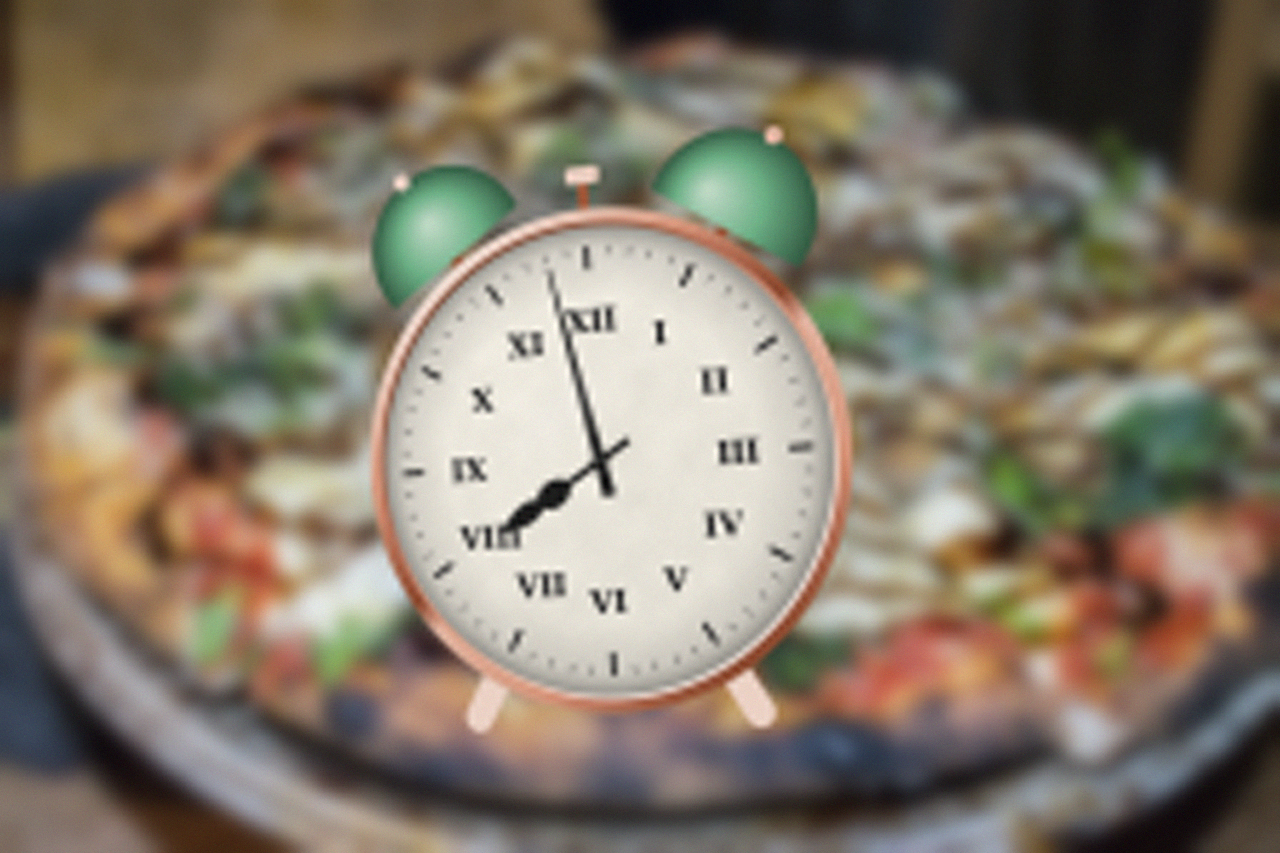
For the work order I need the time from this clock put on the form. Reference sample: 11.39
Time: 7.58
